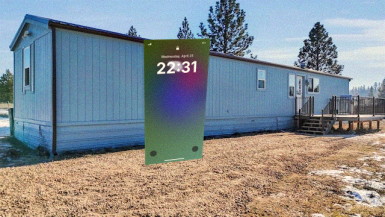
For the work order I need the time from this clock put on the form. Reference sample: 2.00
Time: 22.31
